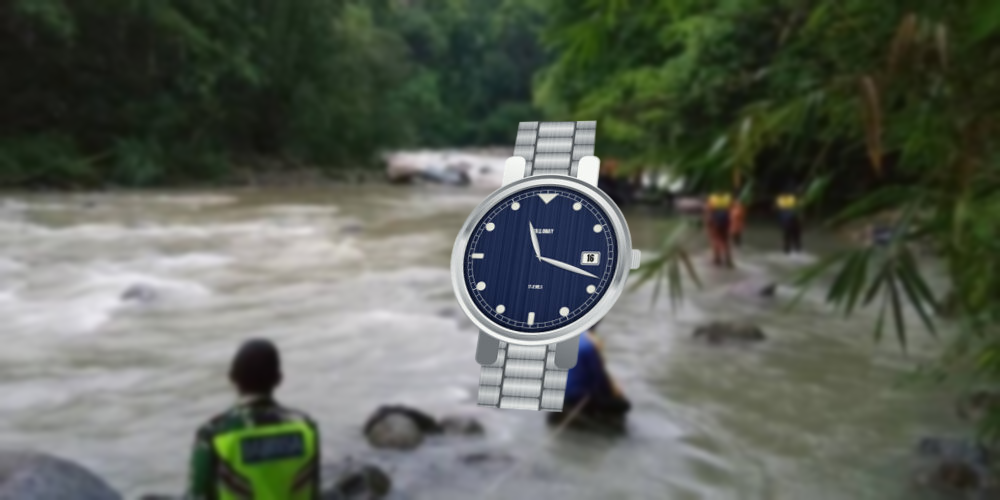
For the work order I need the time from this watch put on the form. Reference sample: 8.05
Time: 11.18
